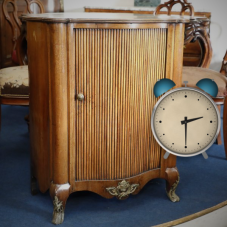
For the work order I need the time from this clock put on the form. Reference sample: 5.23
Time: 2.30
